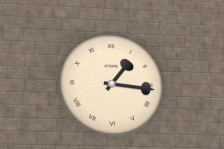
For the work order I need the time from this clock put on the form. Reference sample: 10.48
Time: 1.16
